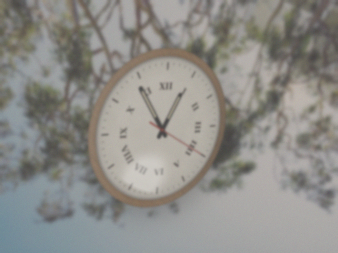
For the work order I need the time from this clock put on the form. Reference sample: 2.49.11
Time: 12.54.20
